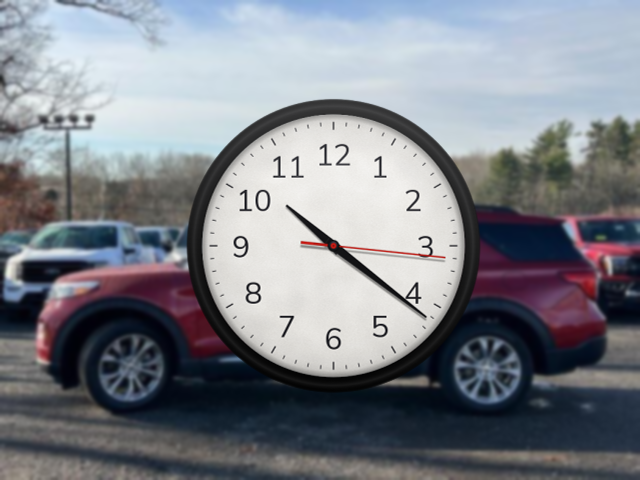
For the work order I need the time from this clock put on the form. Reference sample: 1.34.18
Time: 10.21.16
